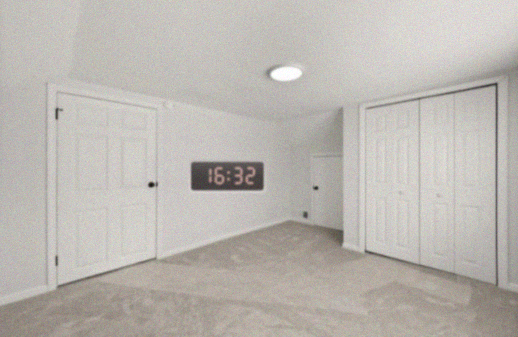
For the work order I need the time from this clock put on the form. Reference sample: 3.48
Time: 16.32
